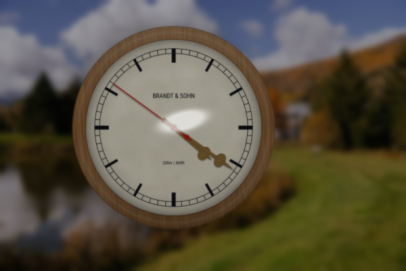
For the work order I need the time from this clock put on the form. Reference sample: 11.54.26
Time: 4.20.51
